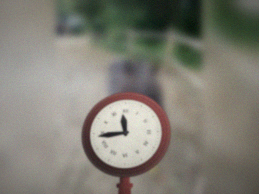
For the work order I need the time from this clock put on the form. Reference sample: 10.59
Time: 11.44
